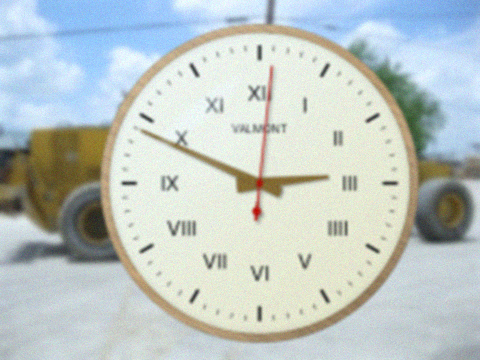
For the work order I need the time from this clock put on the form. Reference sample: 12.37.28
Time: 2.49.01
